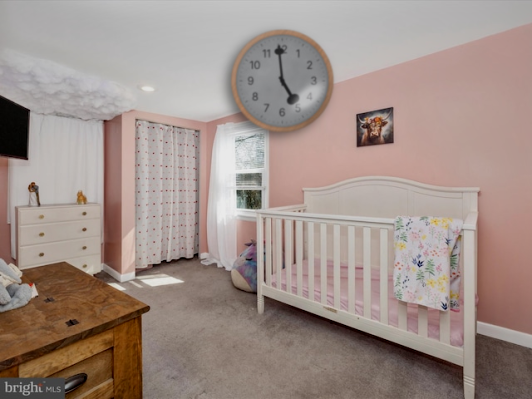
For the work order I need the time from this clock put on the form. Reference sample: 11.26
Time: 4.59
